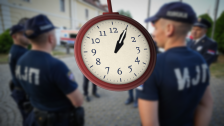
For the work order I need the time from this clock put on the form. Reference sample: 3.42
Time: 1.05
